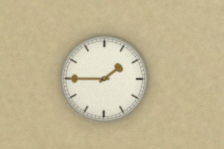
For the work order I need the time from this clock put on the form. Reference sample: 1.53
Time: 1.45
